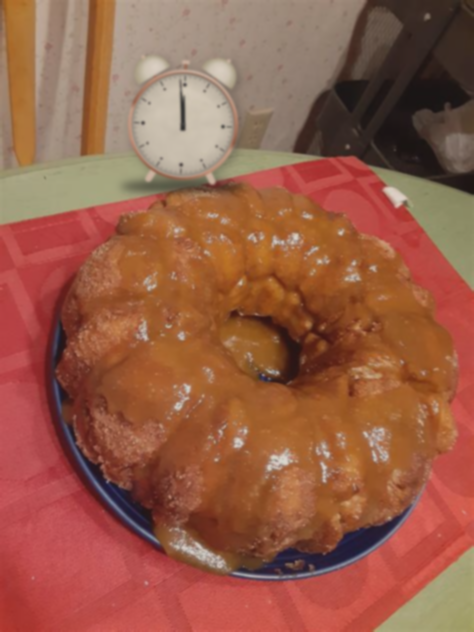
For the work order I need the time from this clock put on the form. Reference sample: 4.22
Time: 11.59
